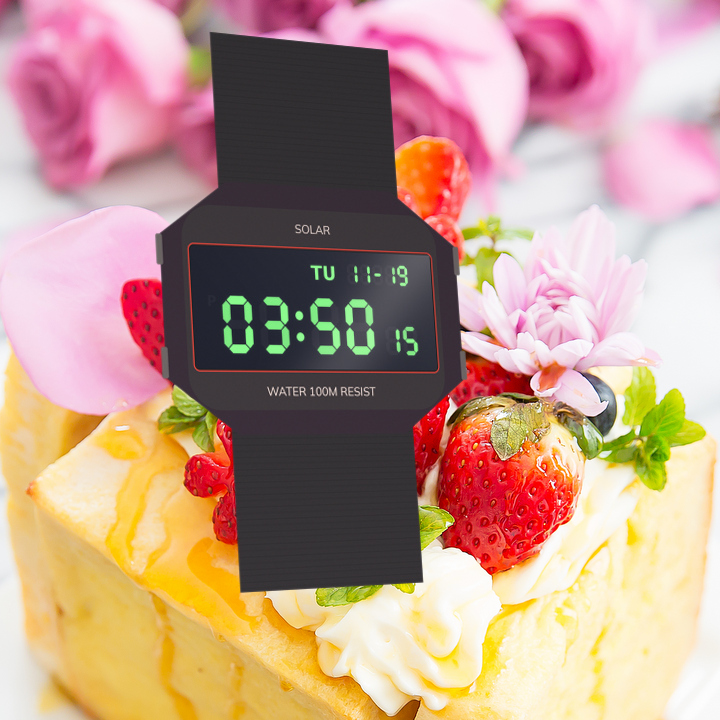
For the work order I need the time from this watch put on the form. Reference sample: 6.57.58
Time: 3.50.15
